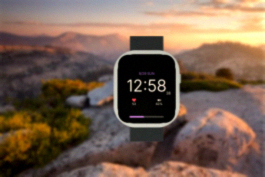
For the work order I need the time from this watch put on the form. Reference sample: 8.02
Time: 12.58
